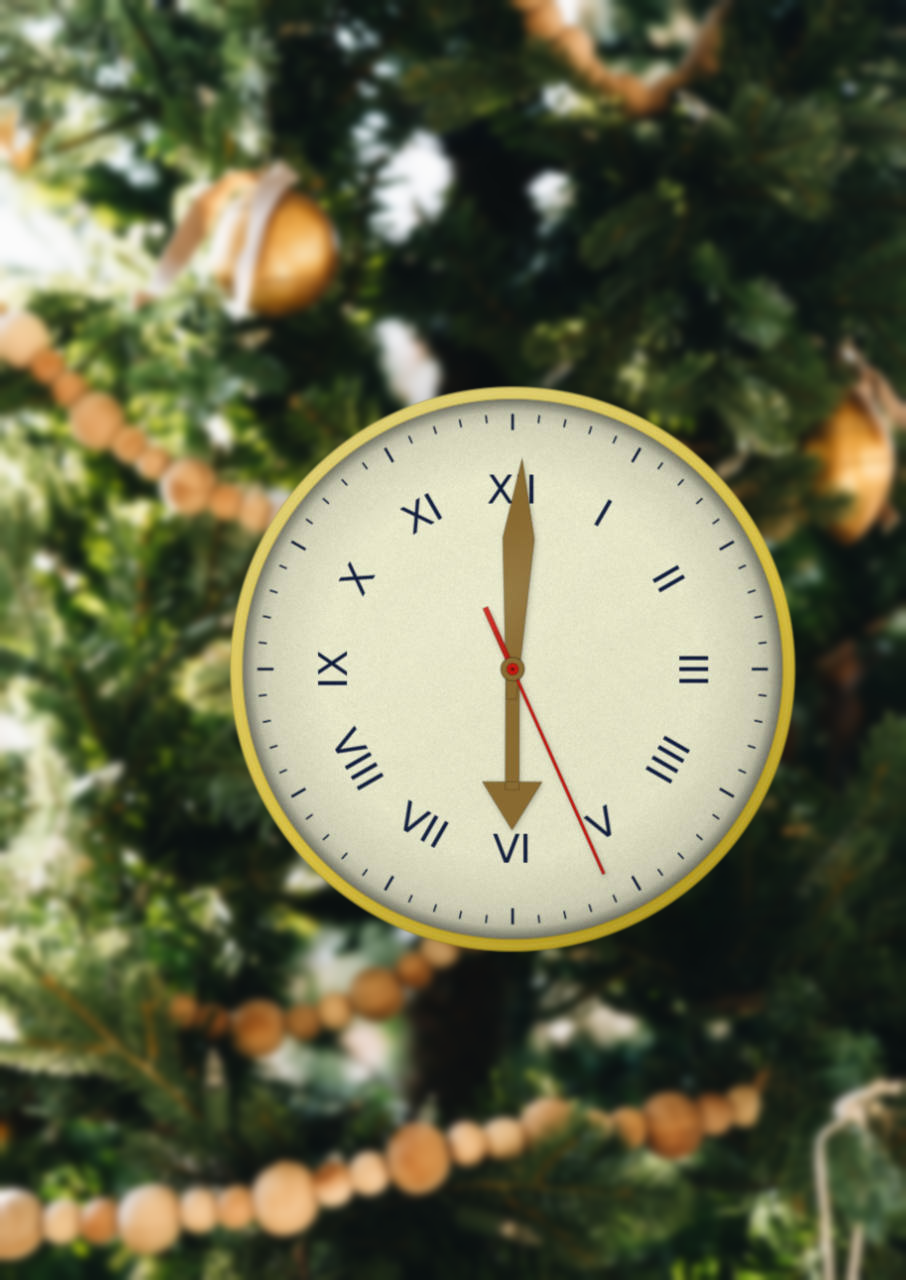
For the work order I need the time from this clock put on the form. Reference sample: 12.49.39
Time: 6.00.26
